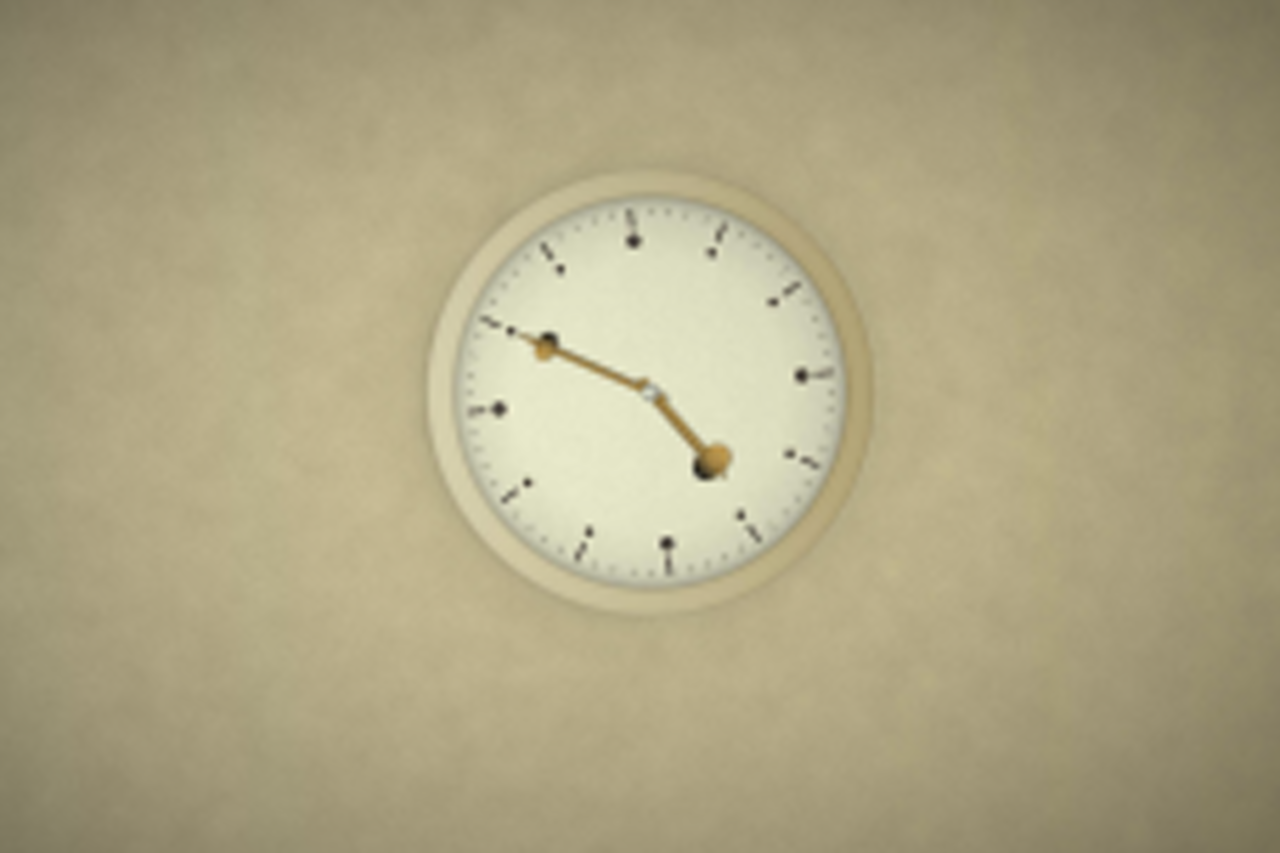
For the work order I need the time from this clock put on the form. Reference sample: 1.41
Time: 4.50
